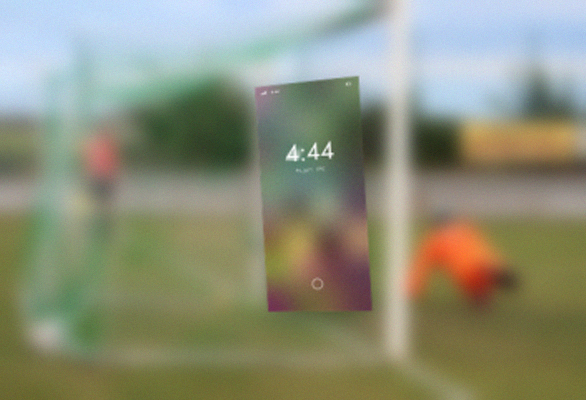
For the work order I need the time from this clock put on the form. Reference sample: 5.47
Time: 4.44
